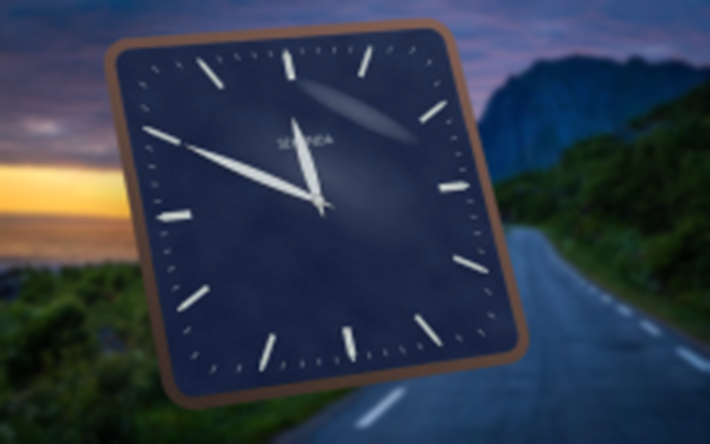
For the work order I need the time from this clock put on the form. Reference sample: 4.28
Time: 11.50
